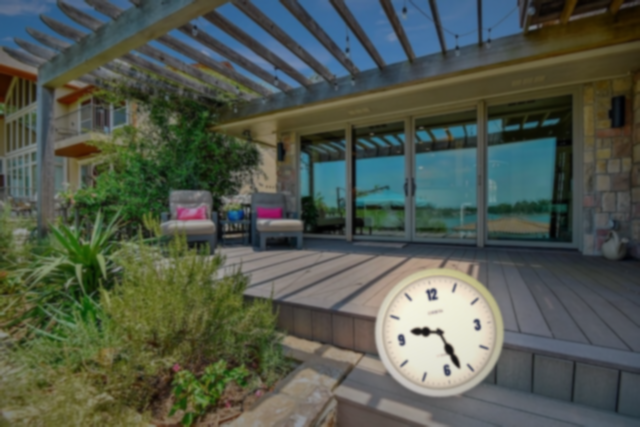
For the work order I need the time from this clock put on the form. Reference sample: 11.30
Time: 9.27
